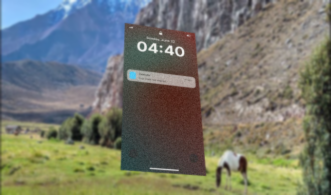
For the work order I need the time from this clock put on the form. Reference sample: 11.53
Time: 4.40
